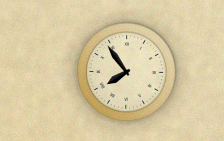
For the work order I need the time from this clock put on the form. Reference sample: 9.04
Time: 7.54
